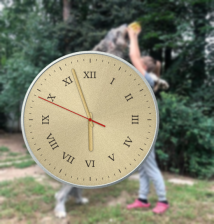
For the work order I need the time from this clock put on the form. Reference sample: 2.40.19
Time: 5.56.49
